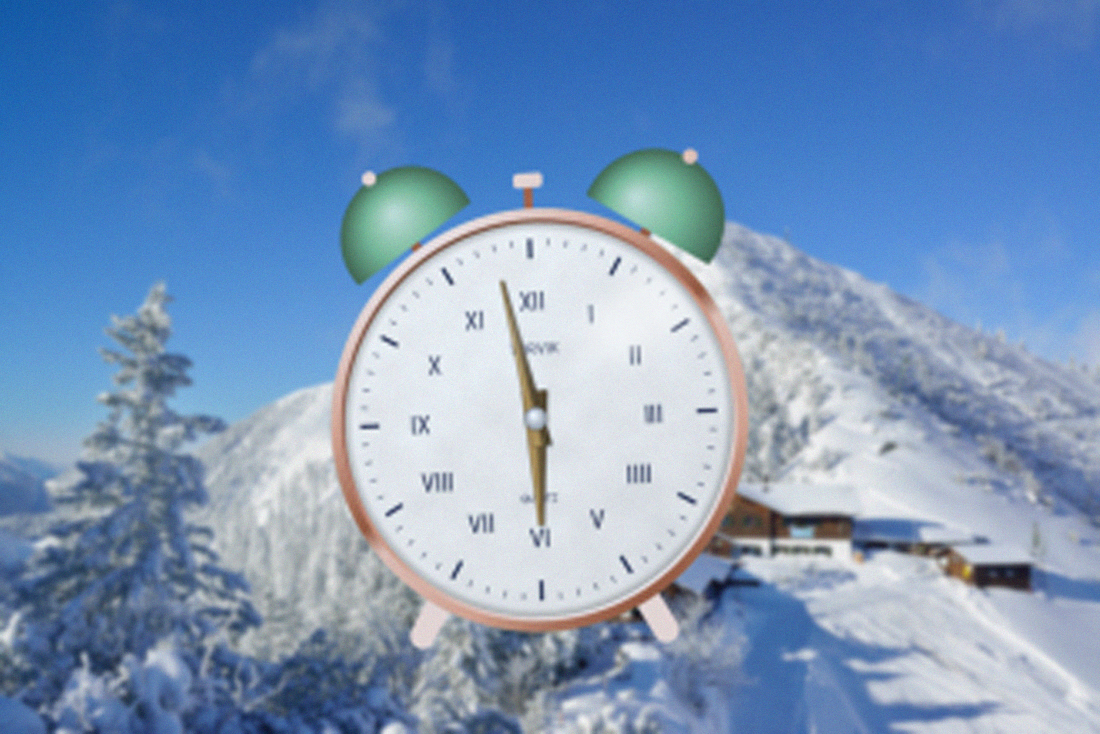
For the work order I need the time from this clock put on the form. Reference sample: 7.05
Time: 5.58
